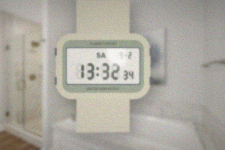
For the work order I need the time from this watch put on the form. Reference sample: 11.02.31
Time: 13.32.34
